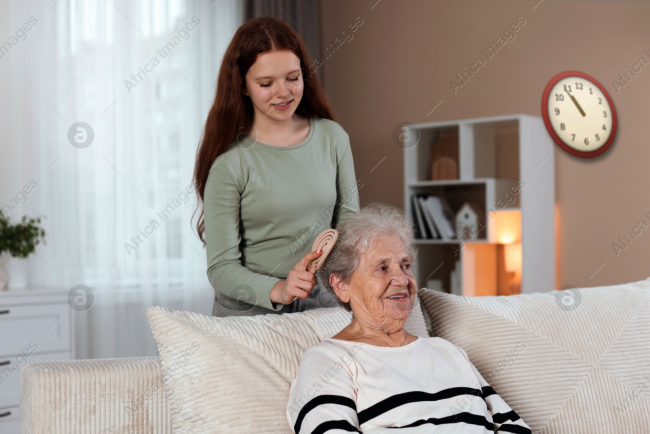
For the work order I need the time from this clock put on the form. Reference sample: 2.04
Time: 10.54
